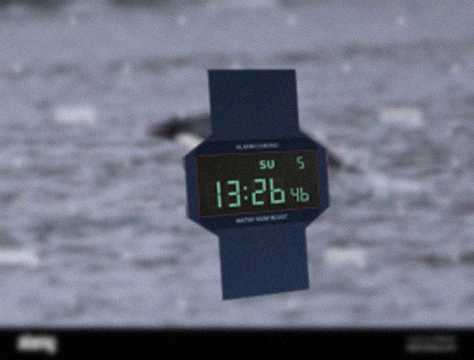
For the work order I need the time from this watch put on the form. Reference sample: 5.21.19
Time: 13.26.46
